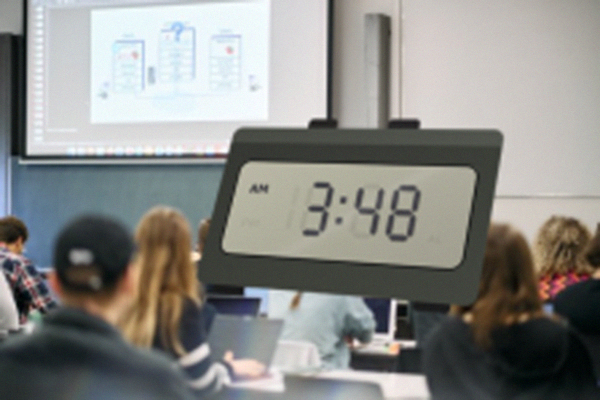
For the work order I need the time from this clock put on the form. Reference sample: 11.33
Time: 3.48
